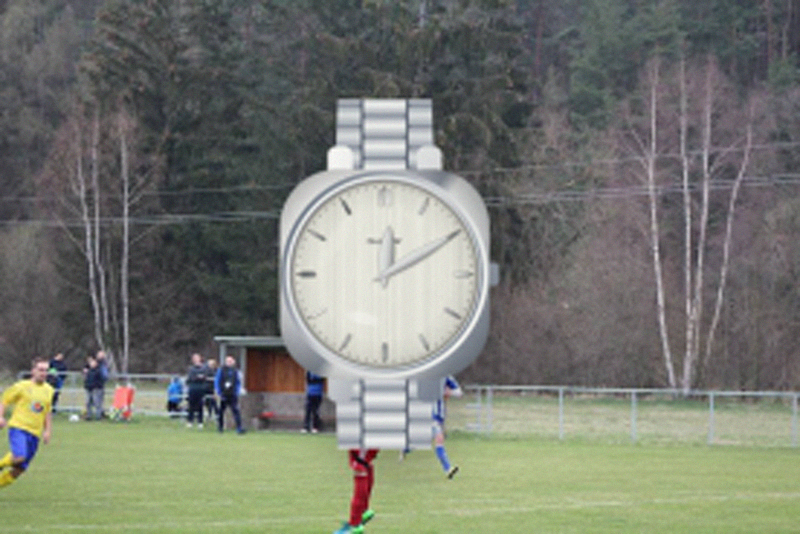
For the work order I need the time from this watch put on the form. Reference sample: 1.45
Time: 12.10
